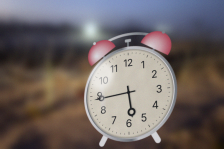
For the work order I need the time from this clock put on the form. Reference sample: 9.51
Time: 5.44
